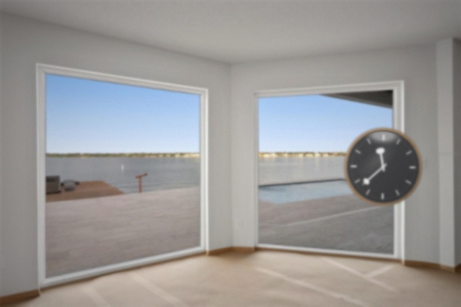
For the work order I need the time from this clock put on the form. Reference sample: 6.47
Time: 11.38
